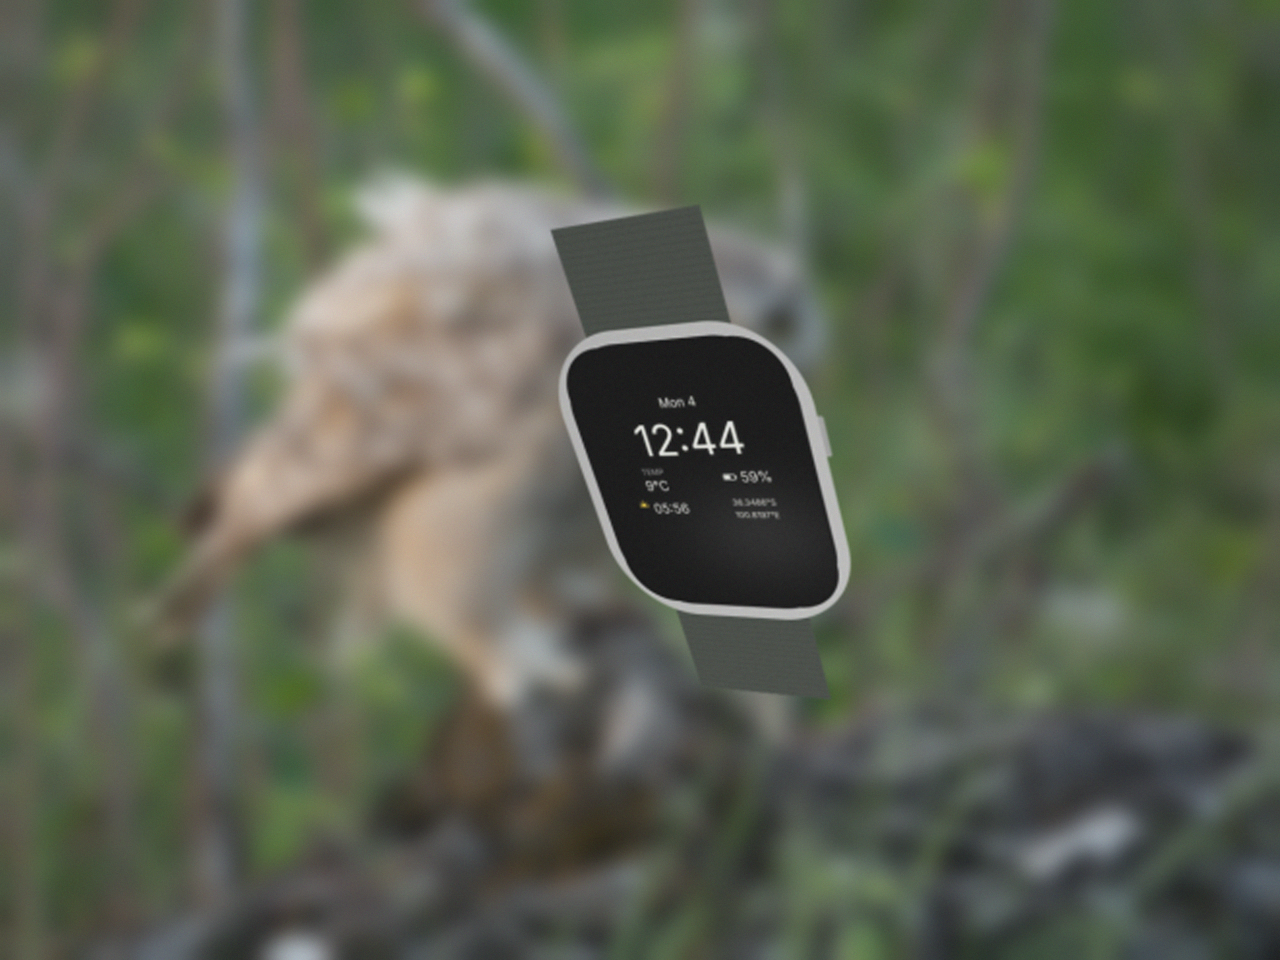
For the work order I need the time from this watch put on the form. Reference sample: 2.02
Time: 12.44
